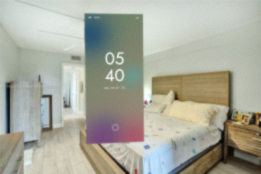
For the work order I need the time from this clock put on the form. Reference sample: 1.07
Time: 5.40
